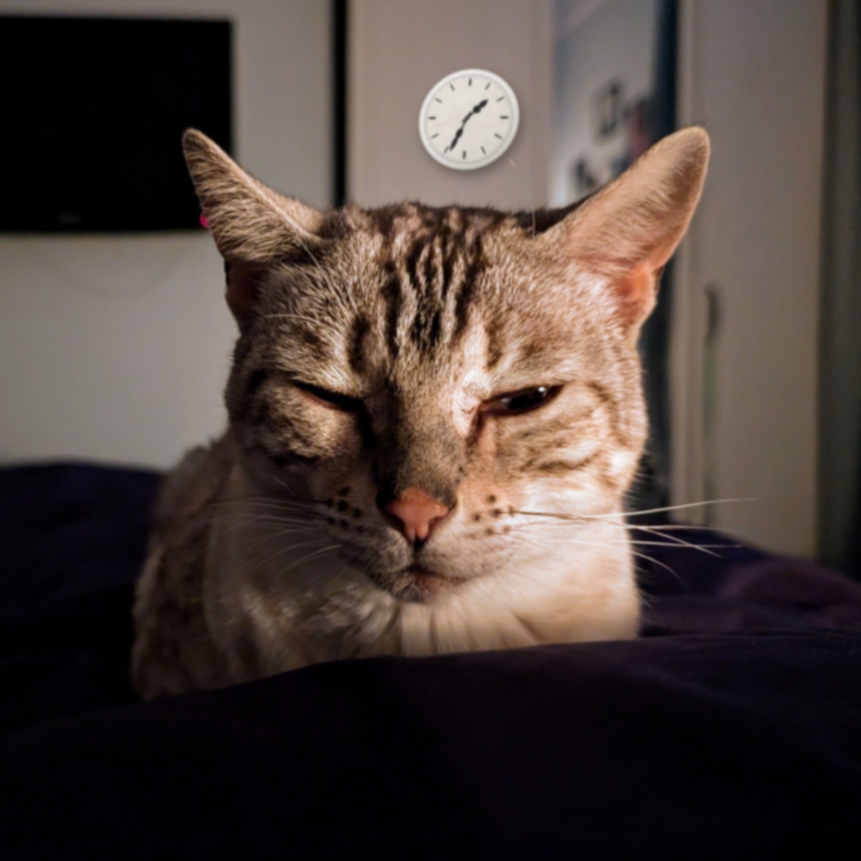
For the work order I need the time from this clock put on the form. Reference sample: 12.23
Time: 1.34
